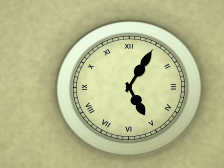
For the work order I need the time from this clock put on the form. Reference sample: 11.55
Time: 5.05
